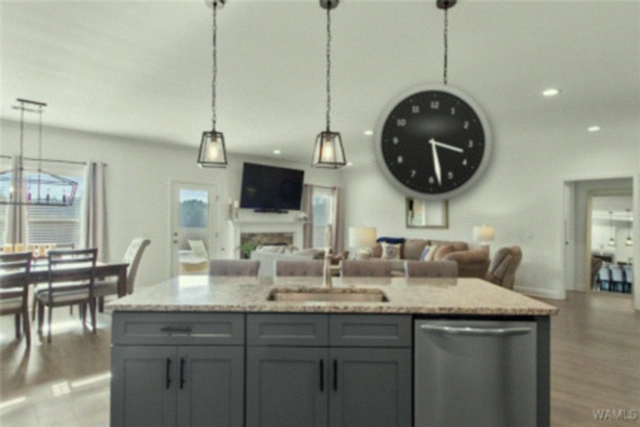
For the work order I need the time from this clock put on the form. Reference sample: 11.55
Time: 3.28
